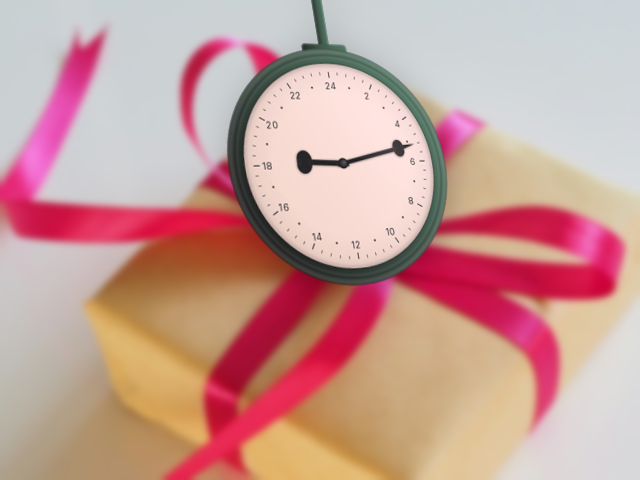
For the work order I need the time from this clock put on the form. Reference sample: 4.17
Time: 18.13
